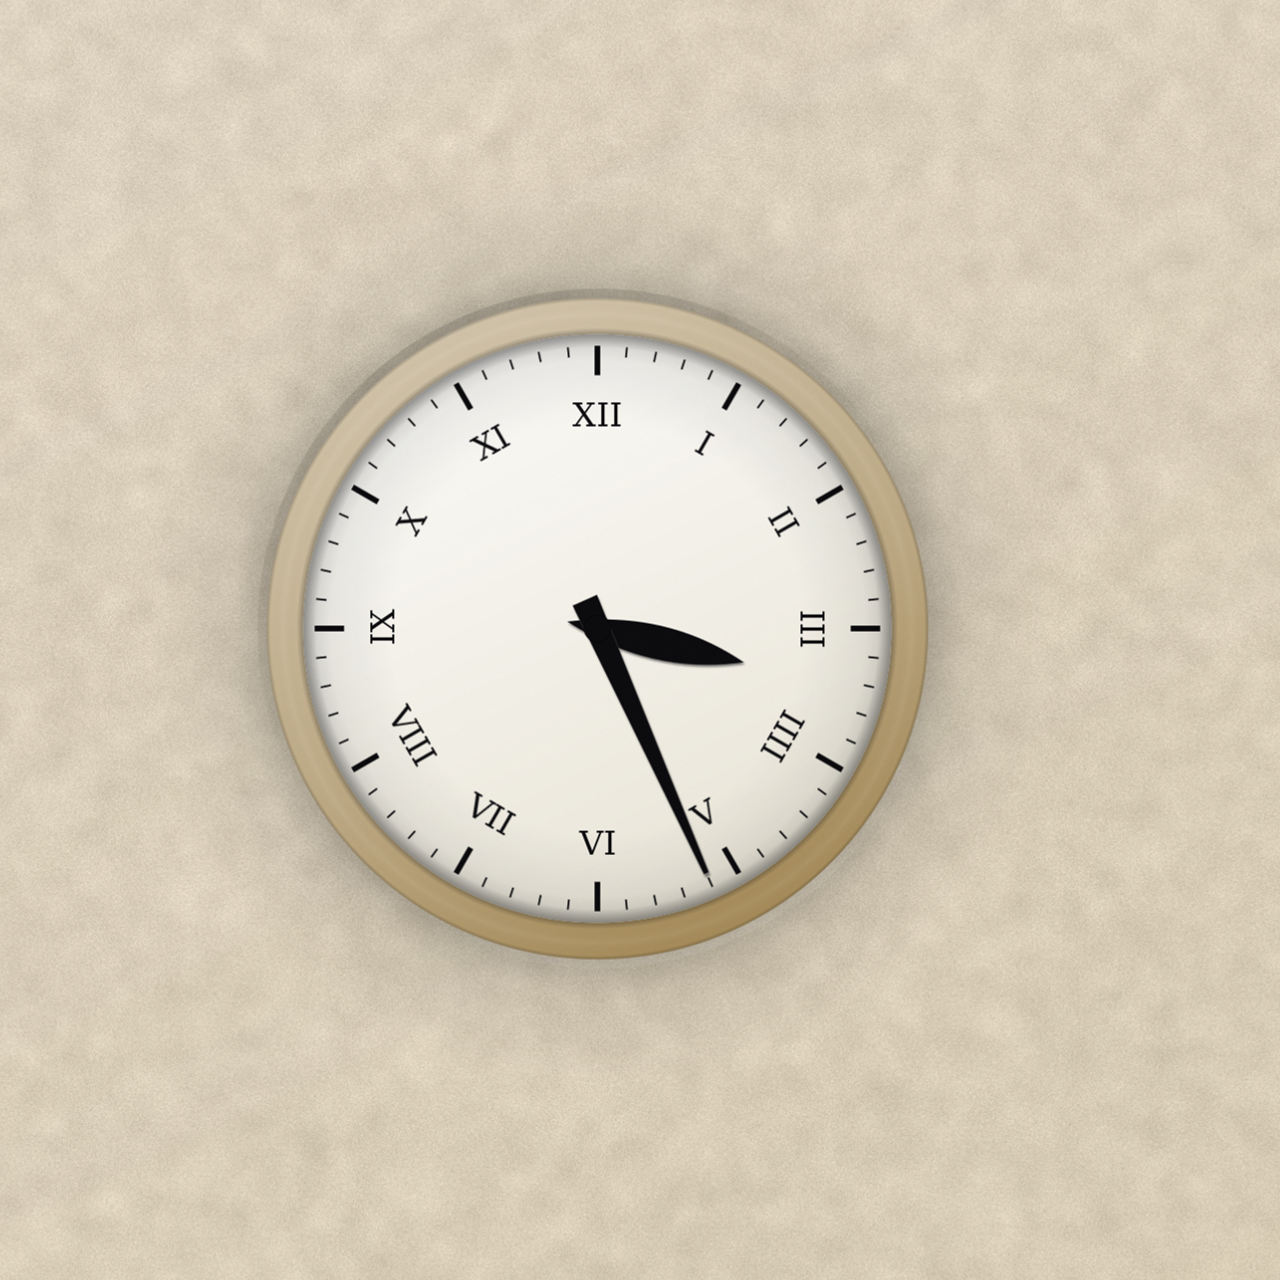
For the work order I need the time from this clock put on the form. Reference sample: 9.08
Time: 3.26
